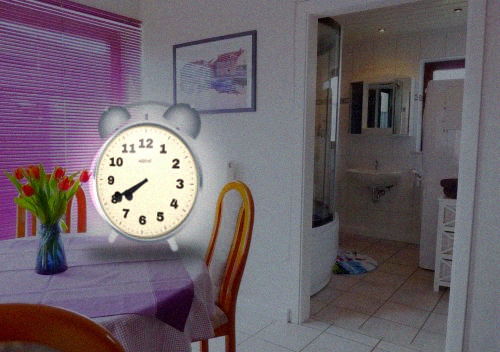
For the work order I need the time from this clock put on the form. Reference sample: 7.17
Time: 7.40
